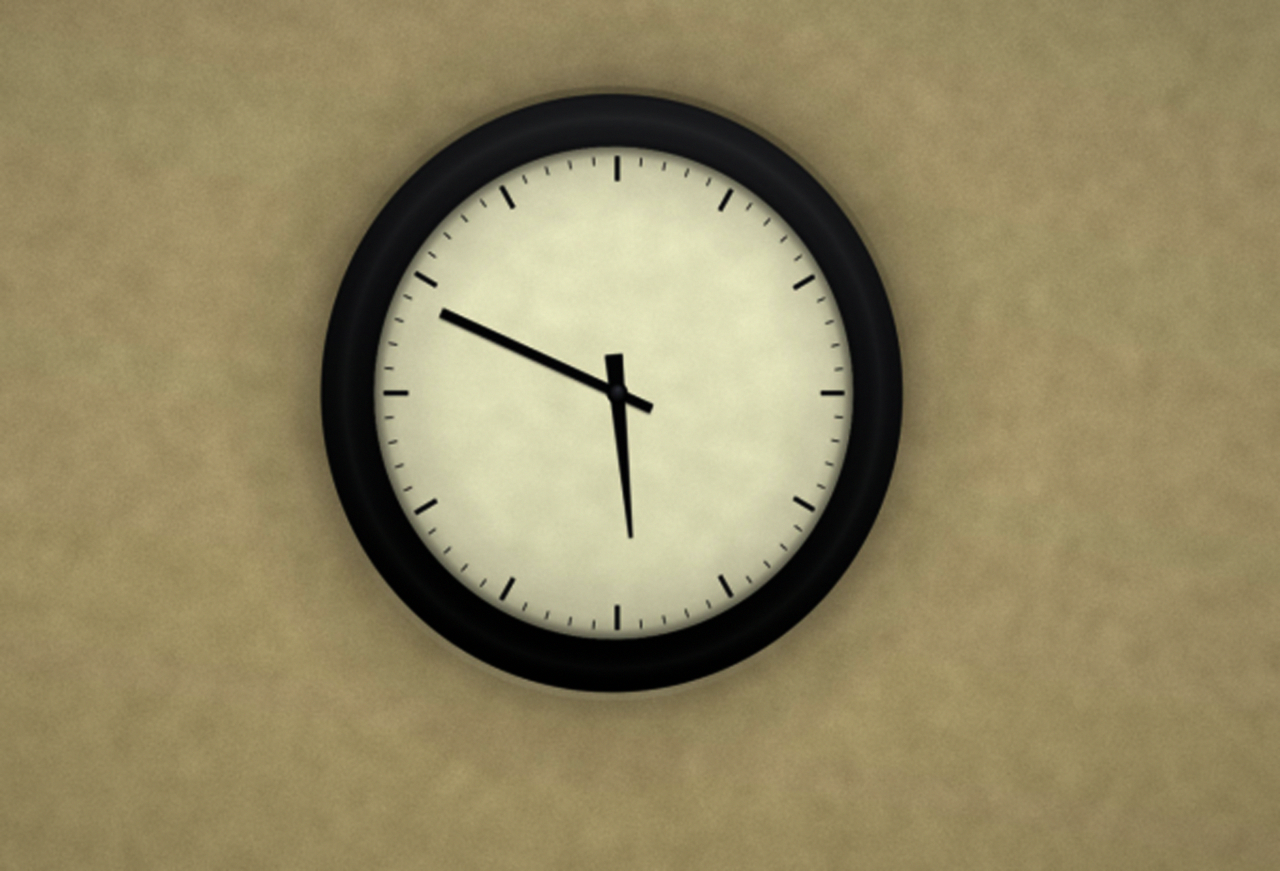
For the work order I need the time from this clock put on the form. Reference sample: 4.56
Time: 5.49
